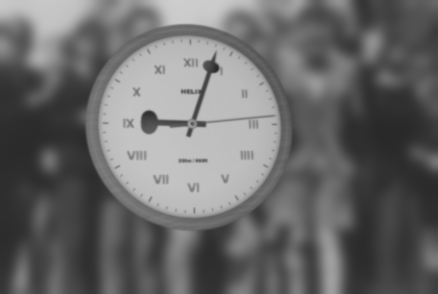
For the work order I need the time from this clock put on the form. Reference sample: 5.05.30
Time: 9.03.14
